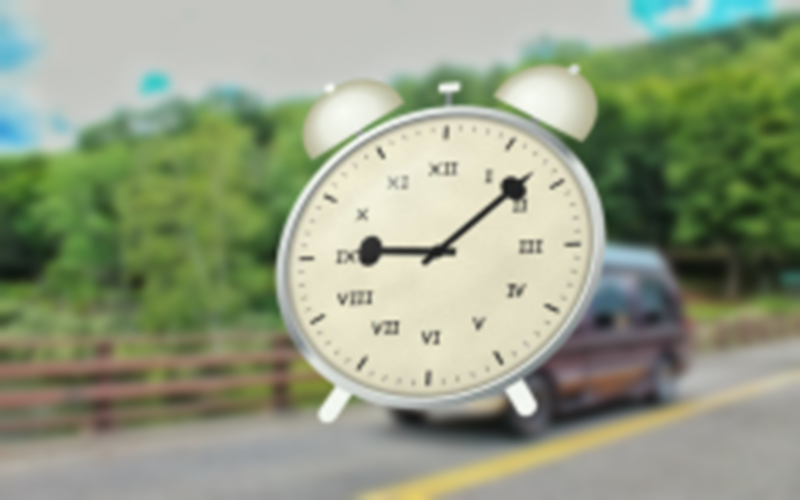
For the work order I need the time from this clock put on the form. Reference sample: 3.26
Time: 9.08
